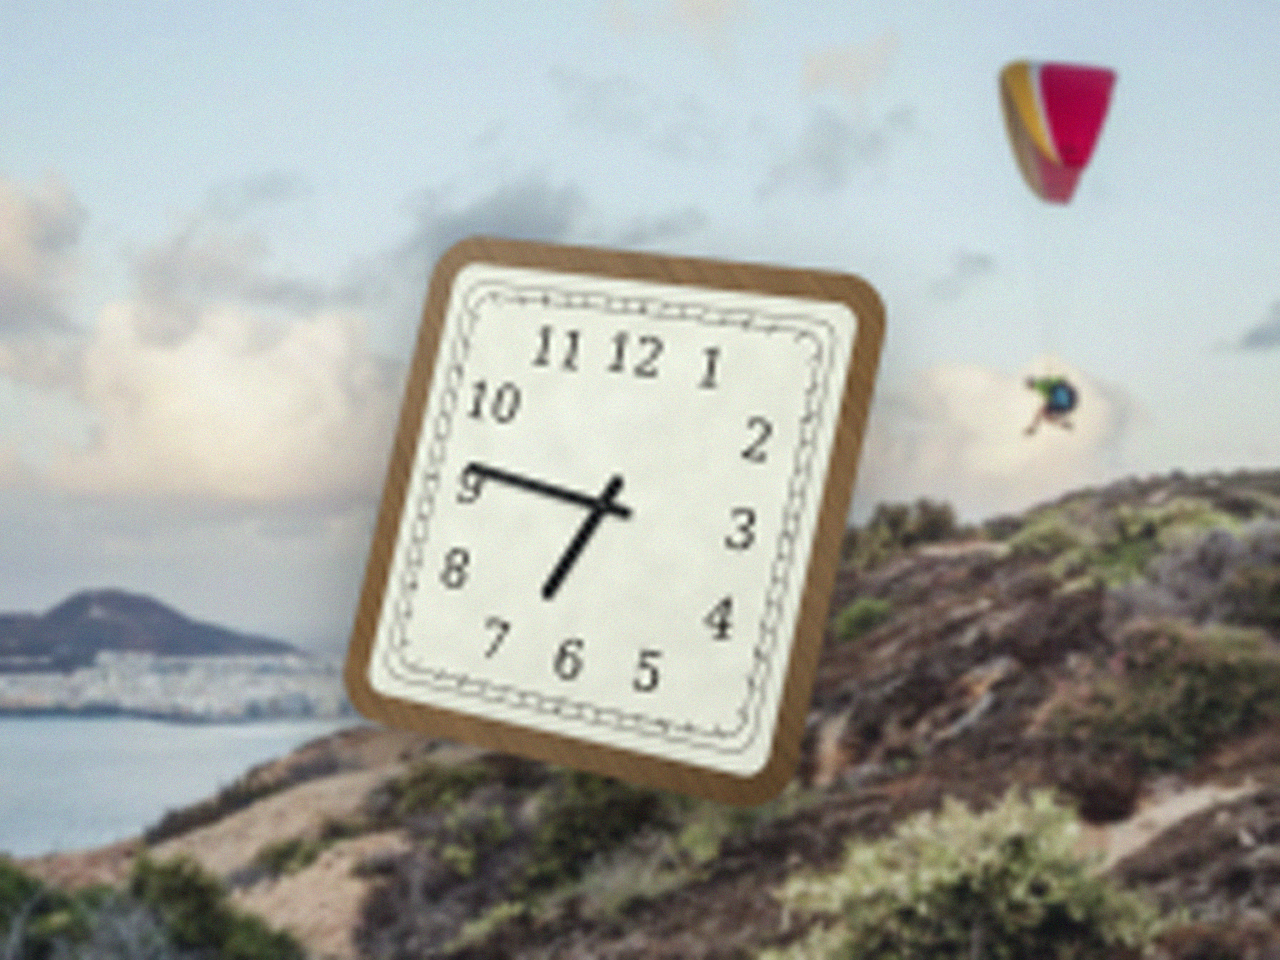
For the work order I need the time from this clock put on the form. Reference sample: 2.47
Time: 6.46
